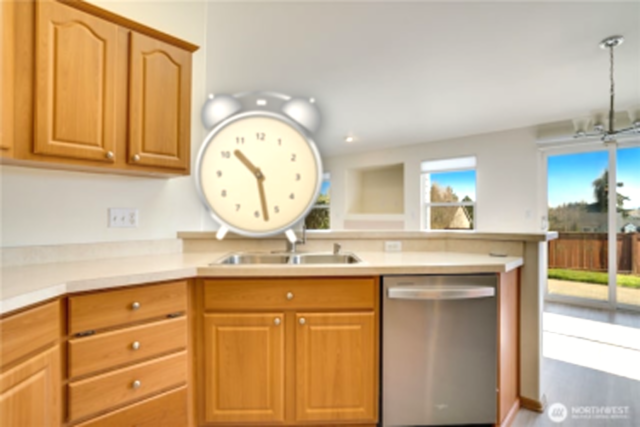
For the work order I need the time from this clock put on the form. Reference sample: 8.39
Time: 10.28
